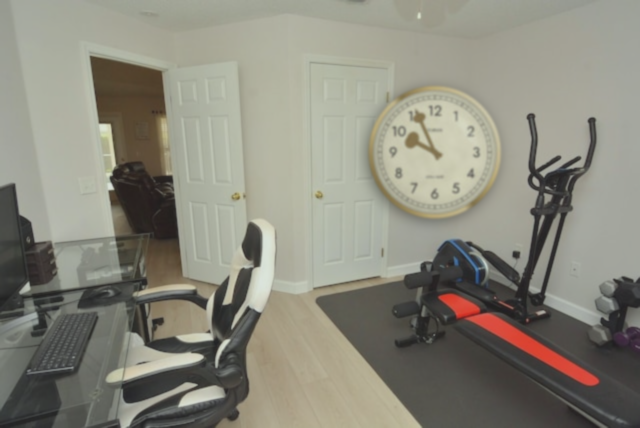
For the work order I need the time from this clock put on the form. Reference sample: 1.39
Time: 9.56
